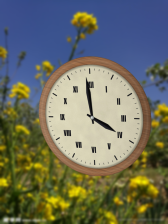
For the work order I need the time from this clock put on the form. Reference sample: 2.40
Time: 3.59
